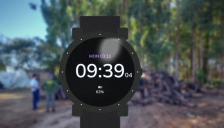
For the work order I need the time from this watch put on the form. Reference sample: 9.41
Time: 9.39
